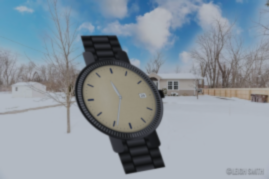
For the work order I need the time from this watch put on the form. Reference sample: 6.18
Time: 11.34
